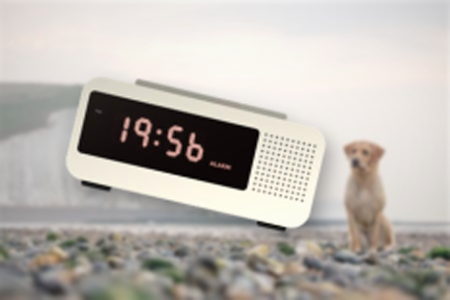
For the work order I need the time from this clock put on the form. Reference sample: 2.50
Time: 19.56
